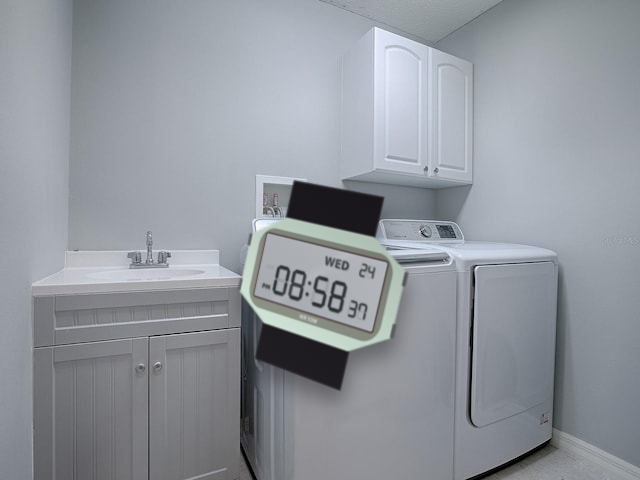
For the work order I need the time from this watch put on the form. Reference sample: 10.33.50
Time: 8.58.37
